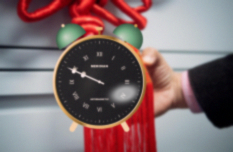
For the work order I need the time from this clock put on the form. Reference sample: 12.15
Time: 9.49
